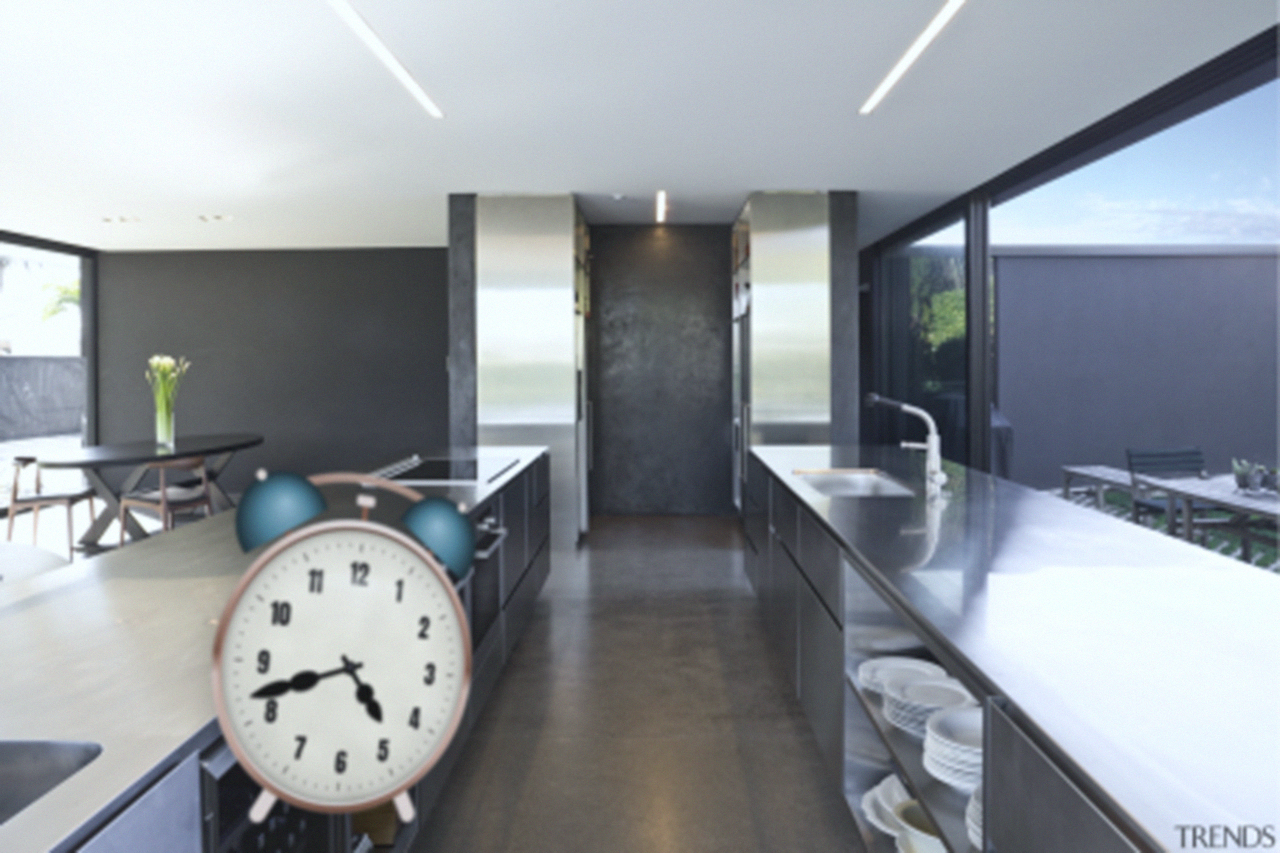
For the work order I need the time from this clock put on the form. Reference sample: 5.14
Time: 4.42
